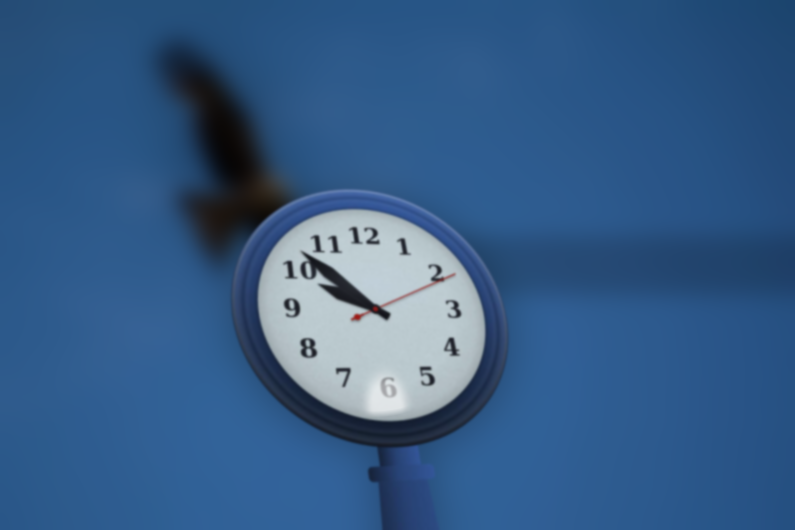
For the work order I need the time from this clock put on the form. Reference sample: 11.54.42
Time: 9.52.11
